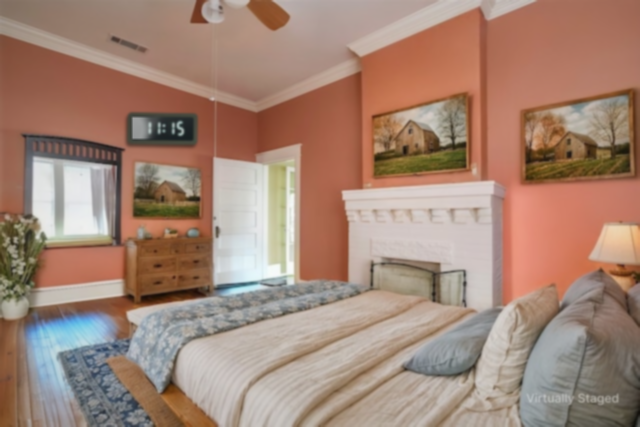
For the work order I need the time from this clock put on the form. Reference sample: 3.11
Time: 11.15
